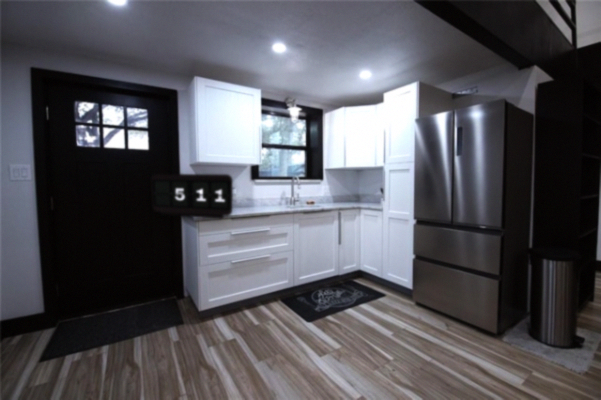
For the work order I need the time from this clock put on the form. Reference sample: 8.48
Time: 5.11
